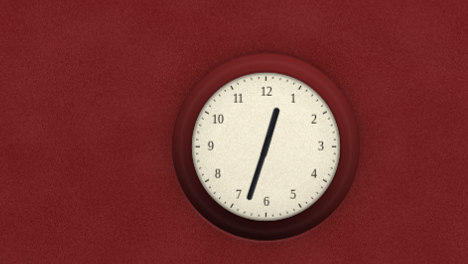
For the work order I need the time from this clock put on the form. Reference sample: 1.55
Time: 12.33
